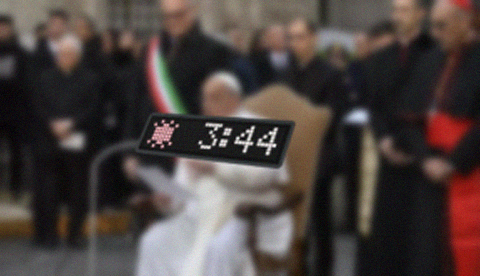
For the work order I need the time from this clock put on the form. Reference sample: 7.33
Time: 3.44
